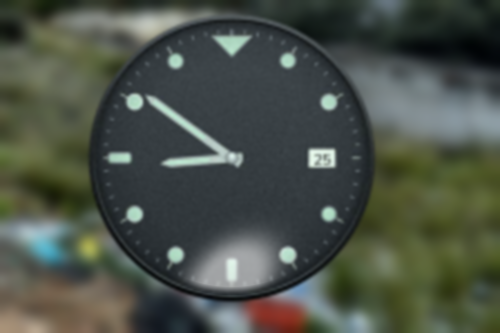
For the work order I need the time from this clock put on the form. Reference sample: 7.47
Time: 8.51
